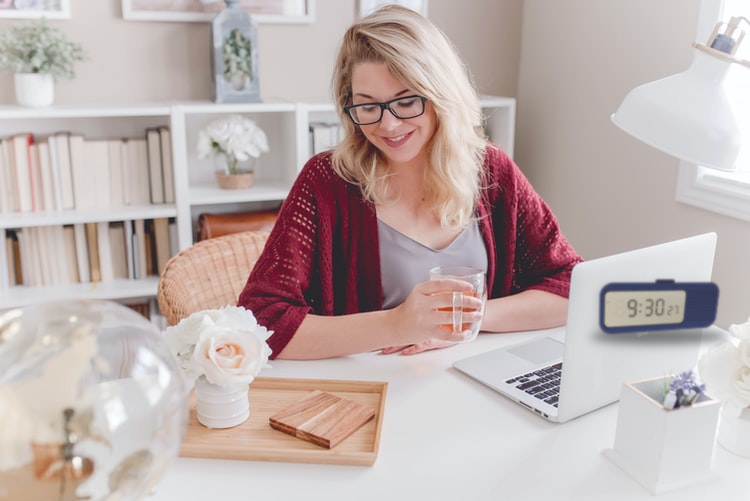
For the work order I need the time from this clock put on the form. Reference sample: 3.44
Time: 9.30
